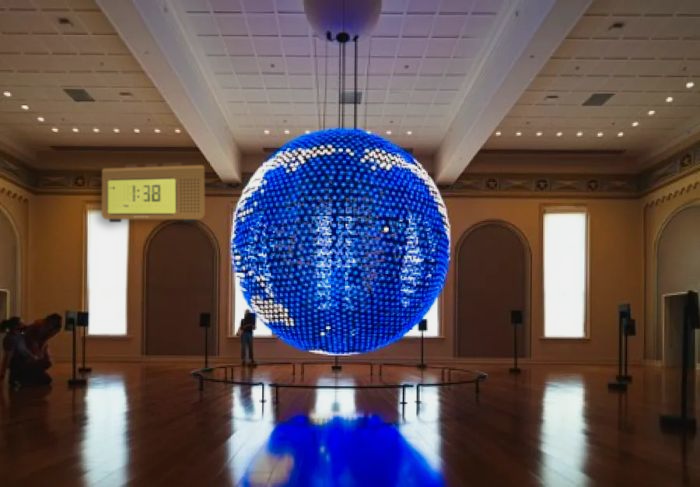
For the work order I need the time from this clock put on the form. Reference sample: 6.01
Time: 1.38
